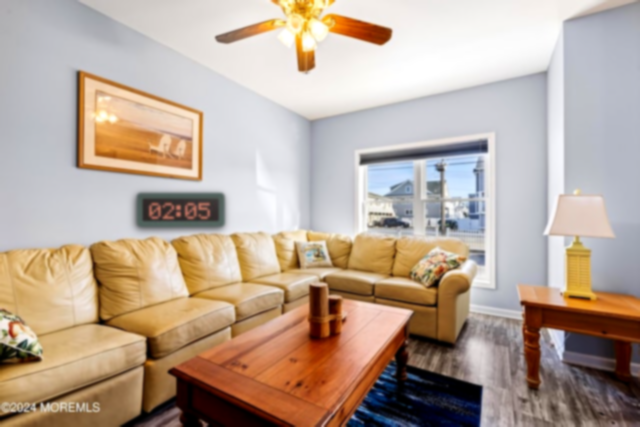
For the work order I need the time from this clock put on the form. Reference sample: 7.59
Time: 2.05
